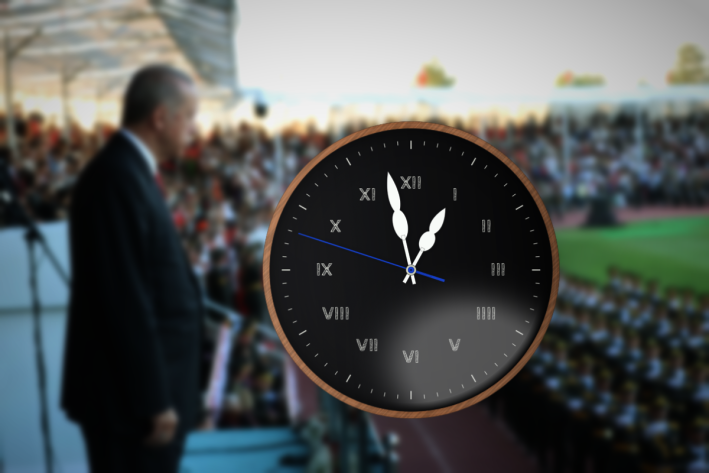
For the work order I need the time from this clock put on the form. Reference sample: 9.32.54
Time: 12.57.48
